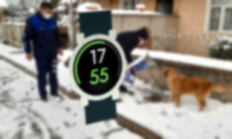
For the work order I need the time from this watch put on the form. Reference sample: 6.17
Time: 17.55
